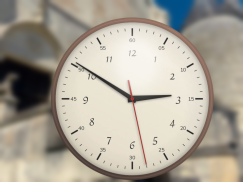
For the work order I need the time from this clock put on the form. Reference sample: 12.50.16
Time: 2.50.28
